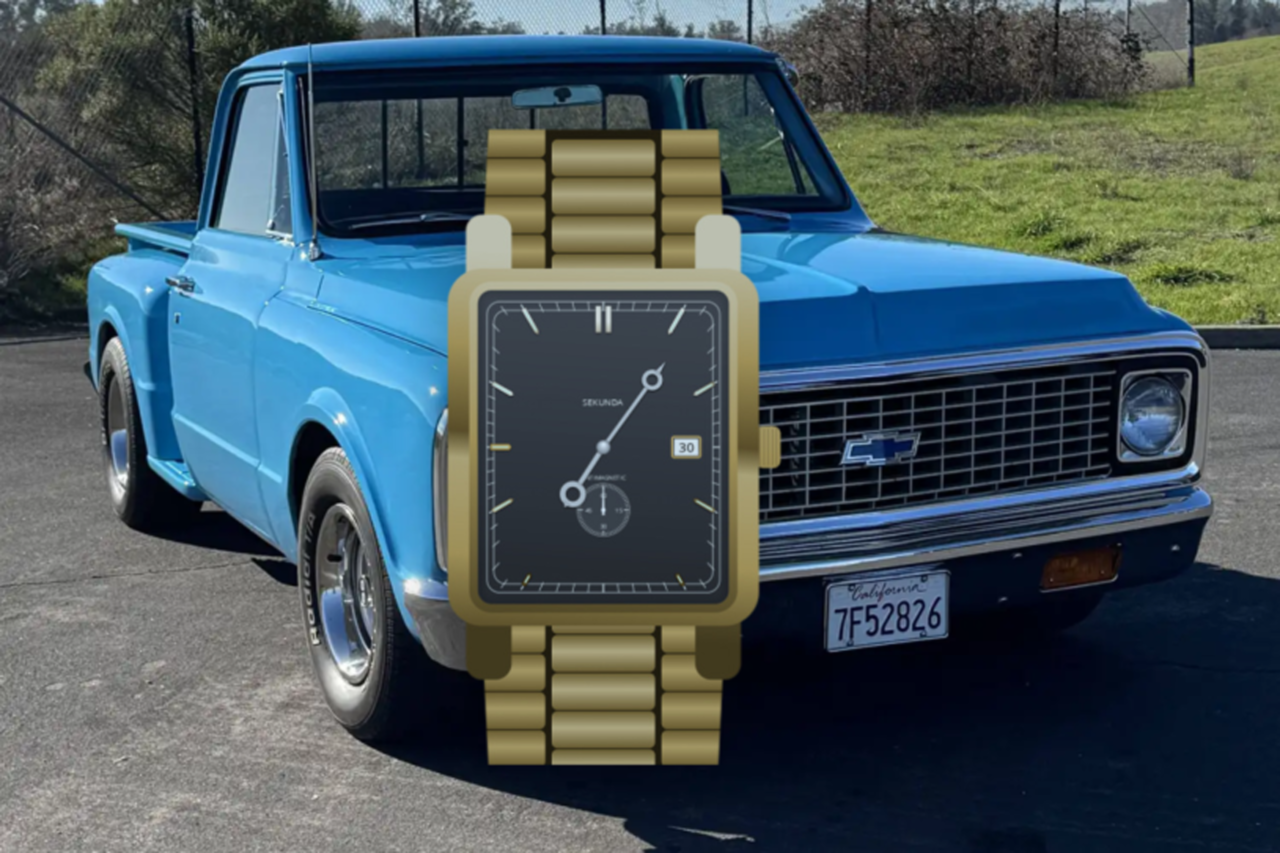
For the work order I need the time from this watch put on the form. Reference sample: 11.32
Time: 7.06
